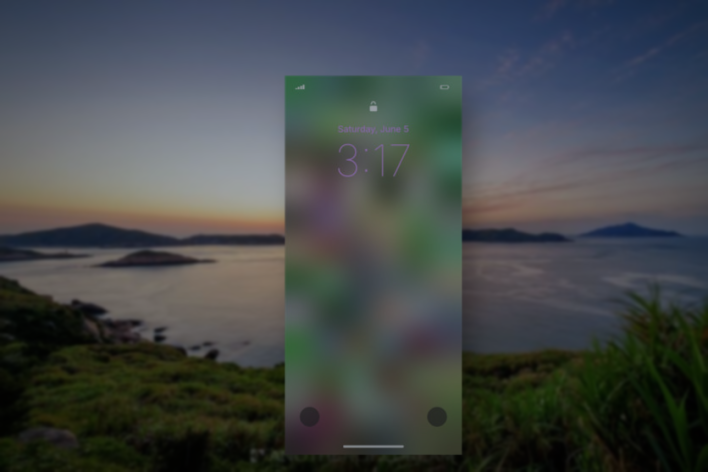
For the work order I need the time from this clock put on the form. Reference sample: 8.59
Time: 3.17
